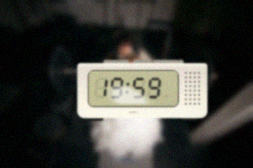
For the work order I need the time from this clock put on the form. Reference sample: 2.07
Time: 19.59
